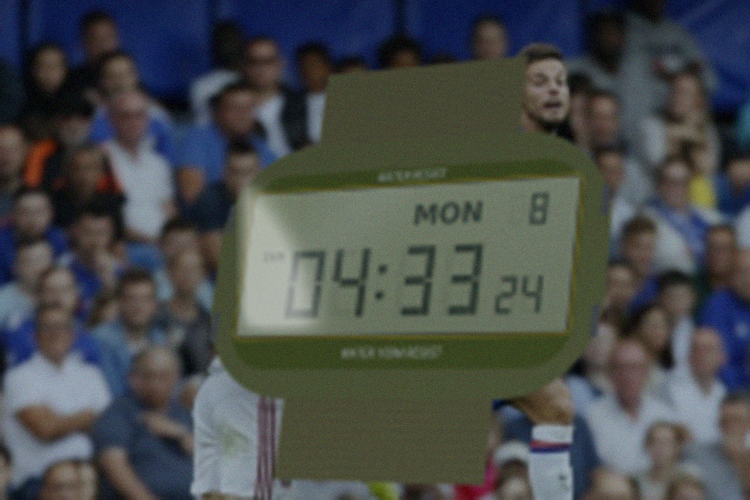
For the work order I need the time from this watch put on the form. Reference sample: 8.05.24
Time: 4.33.24
